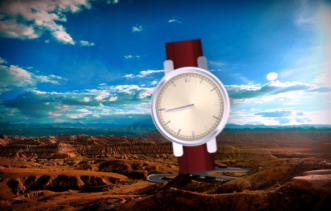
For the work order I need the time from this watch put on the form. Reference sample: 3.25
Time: 8.44
